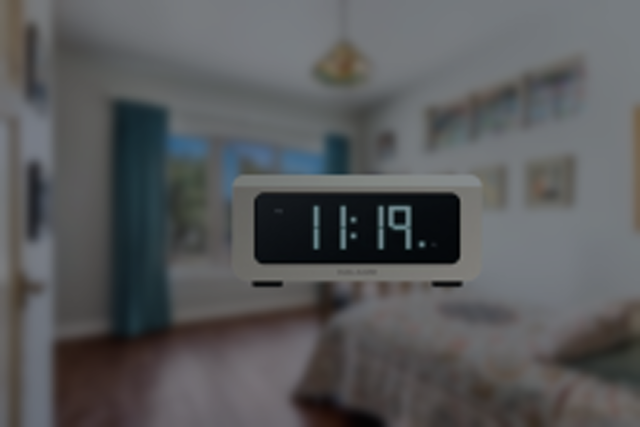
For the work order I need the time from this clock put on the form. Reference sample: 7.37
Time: 11.19
